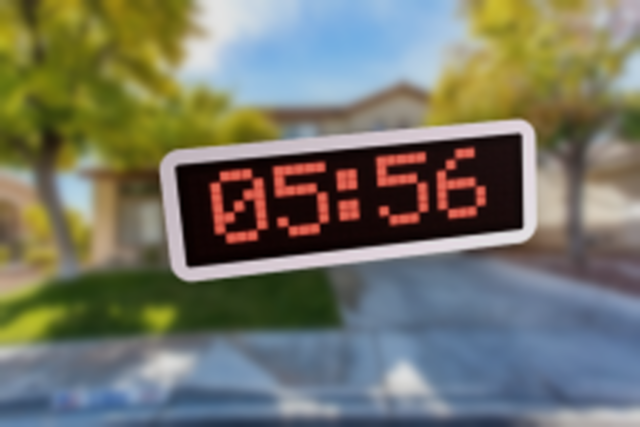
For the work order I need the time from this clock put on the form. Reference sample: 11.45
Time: 5.56
